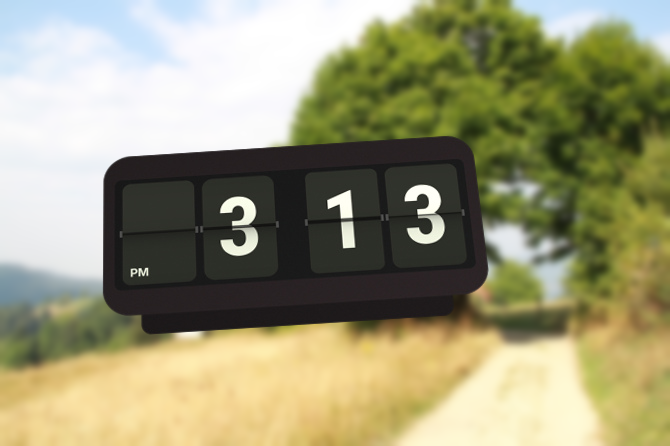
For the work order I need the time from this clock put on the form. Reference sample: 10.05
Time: 3.13
